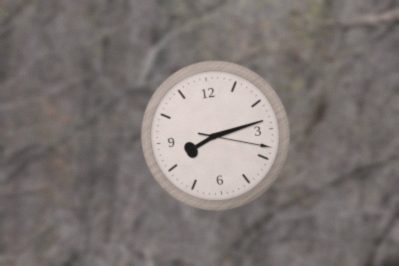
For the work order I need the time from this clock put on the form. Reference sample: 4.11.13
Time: 8.13.18
